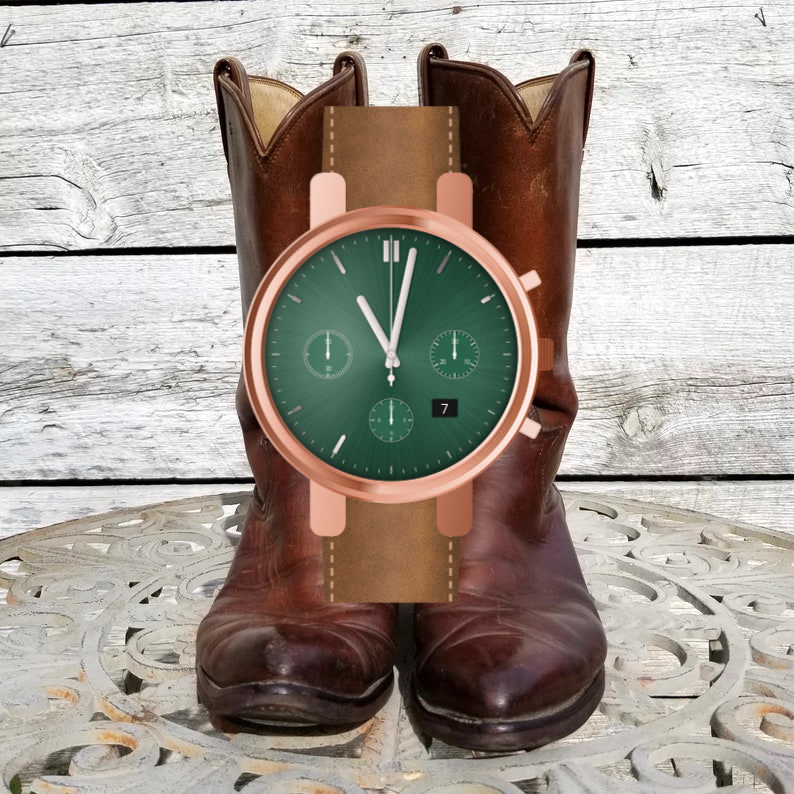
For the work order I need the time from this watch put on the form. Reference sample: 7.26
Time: 11.02
